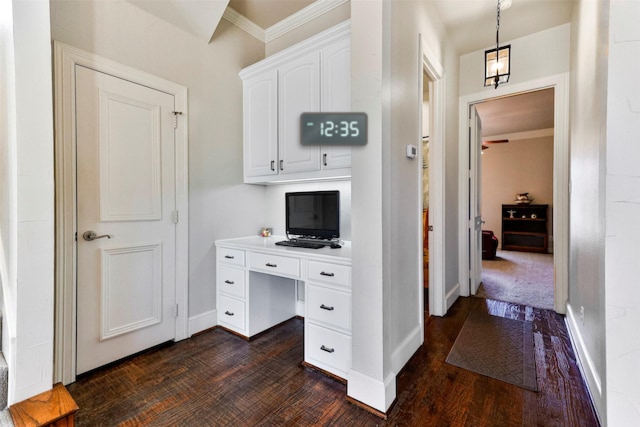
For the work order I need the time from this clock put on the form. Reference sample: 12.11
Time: 12.35
